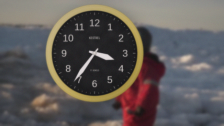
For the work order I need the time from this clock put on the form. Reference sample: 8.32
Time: 3.36
